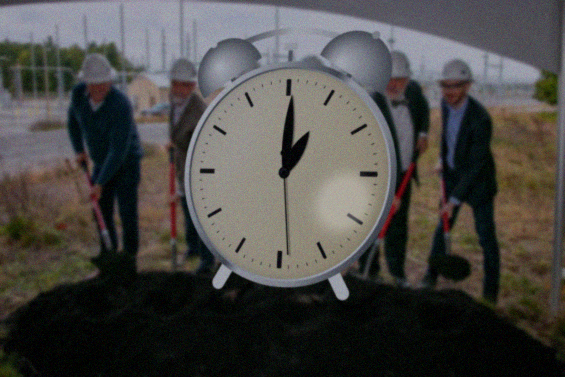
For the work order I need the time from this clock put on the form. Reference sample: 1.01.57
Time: 1.00.29
